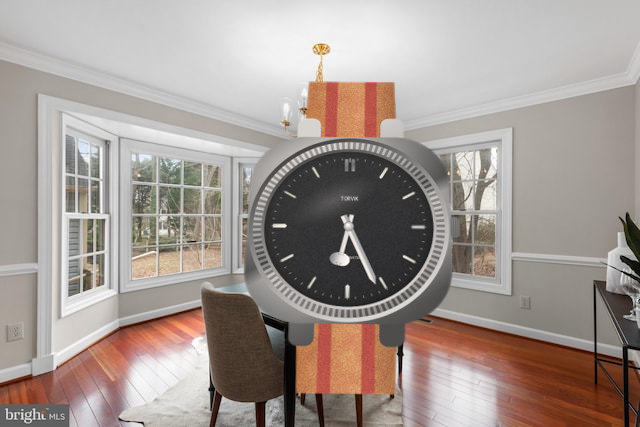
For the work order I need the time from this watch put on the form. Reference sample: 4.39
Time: 6.26
